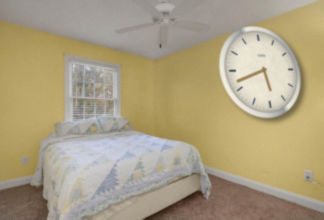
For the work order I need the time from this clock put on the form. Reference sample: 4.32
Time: 5.42
